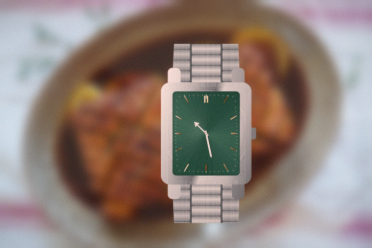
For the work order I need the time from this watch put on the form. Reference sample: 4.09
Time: 10.28
